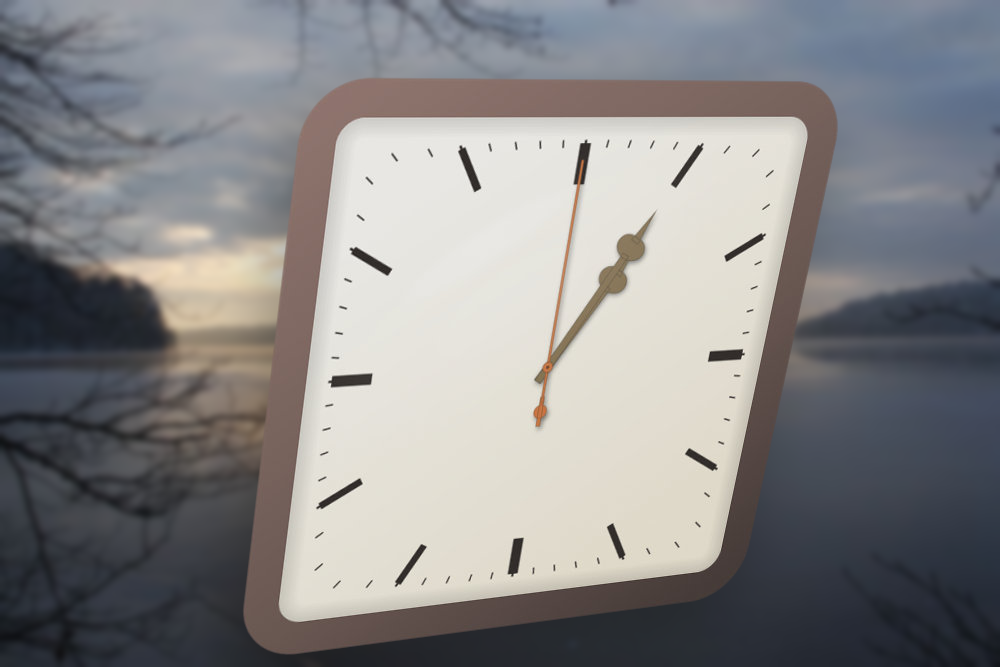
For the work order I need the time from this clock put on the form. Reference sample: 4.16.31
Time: 1.05.00
